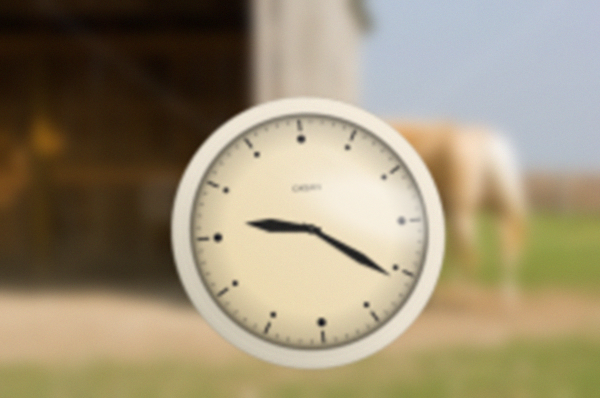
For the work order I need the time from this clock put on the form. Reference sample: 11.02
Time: 9.21
